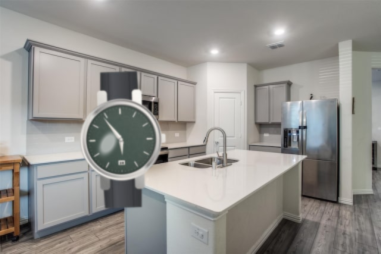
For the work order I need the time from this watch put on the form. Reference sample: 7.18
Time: 5.54
